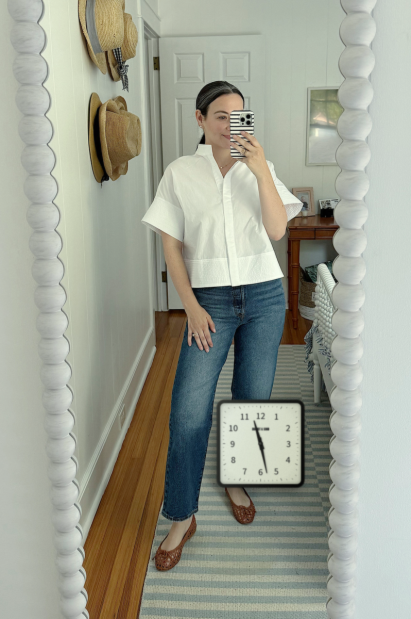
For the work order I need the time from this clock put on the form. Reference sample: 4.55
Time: 11.28
